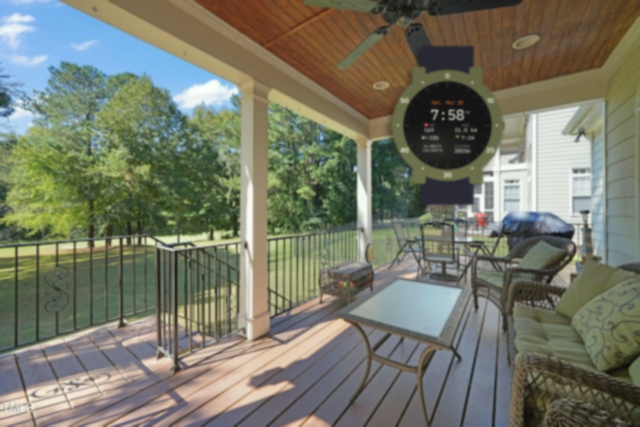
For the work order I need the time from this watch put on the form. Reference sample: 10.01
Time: 7.58
